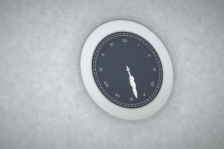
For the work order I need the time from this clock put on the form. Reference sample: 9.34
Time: 5.28
